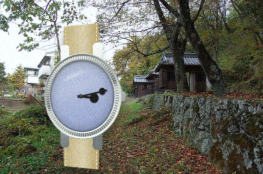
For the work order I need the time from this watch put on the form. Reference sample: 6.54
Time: 3.13
